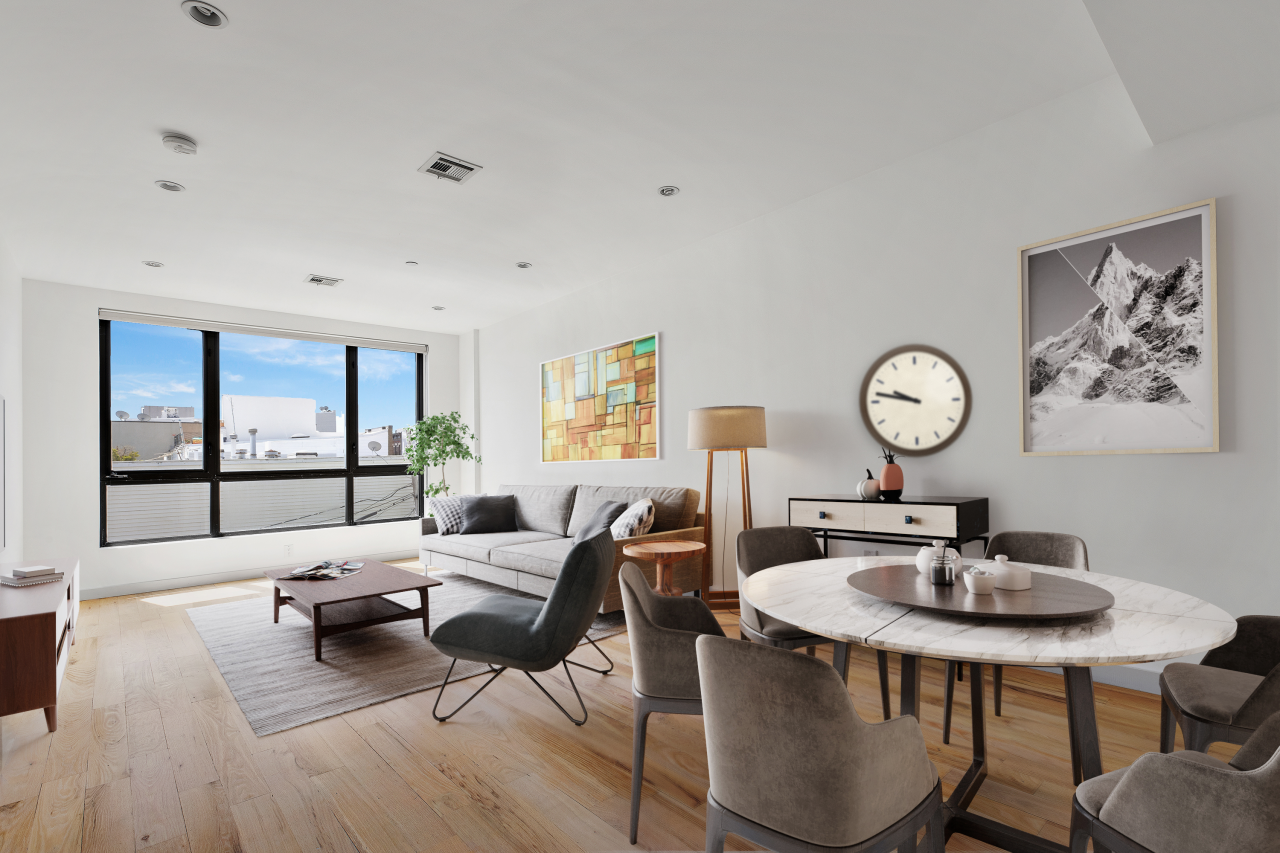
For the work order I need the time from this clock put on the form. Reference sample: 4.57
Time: 9.47
